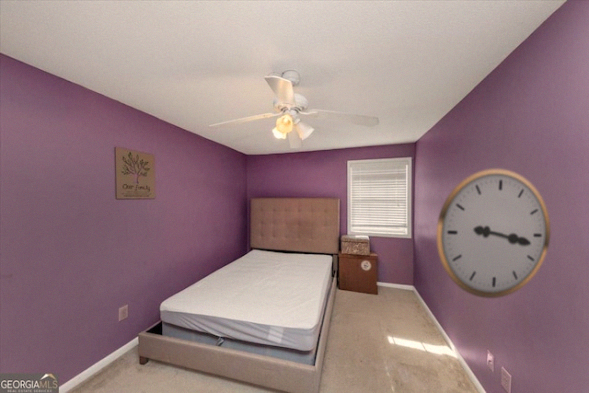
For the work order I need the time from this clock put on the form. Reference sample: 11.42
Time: 9.17
